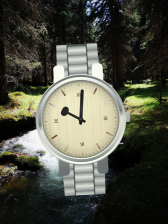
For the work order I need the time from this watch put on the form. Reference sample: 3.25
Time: 10.01
